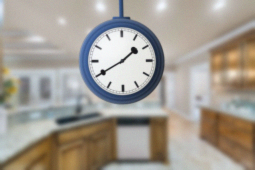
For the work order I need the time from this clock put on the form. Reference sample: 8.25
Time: 1.40
